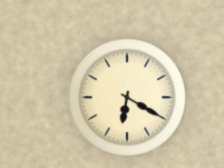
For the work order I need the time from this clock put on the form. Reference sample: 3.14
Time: 6.20
